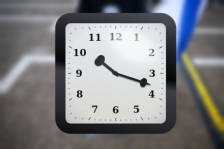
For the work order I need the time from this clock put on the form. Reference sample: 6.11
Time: 10.18
